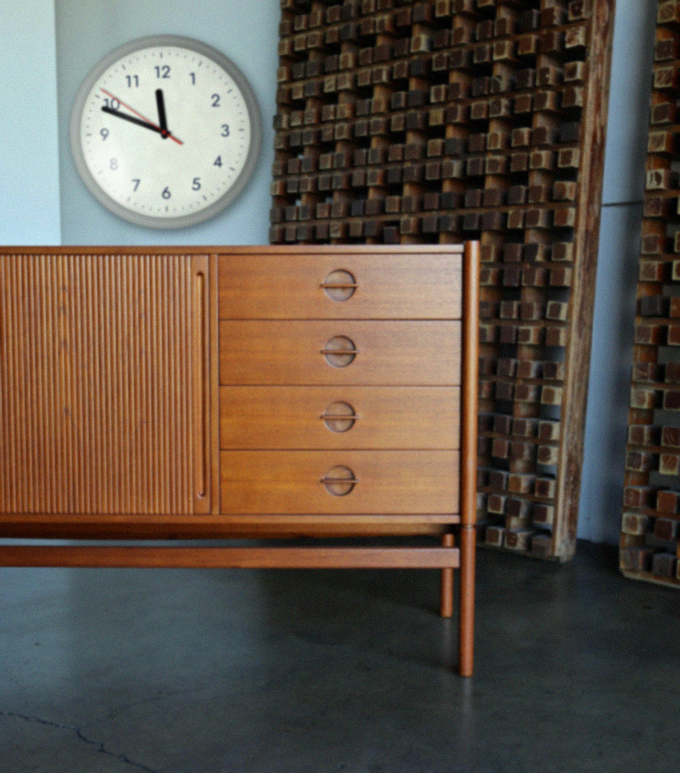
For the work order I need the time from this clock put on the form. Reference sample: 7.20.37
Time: 11.48.51
